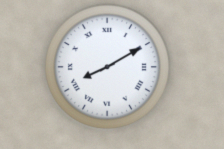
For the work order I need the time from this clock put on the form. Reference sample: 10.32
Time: 8.10
